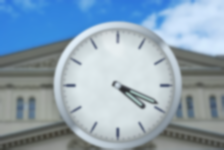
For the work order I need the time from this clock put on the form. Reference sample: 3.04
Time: 4.19
